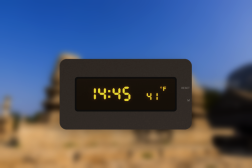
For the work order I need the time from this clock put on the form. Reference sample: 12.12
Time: 14.45
